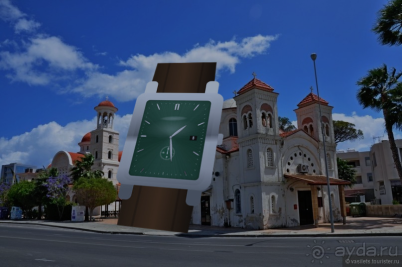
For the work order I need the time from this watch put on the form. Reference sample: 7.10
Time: 1.28
